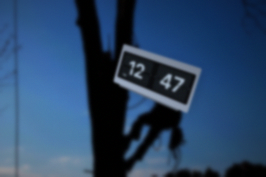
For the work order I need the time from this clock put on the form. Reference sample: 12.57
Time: 12.47
